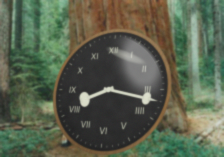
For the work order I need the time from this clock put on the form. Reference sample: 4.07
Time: 8.17
